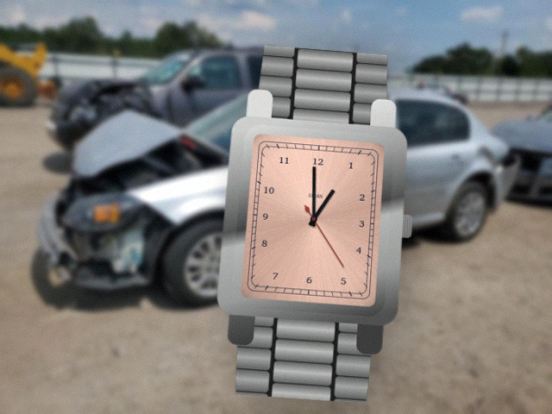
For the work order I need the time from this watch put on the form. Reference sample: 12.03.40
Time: 12.59.24
